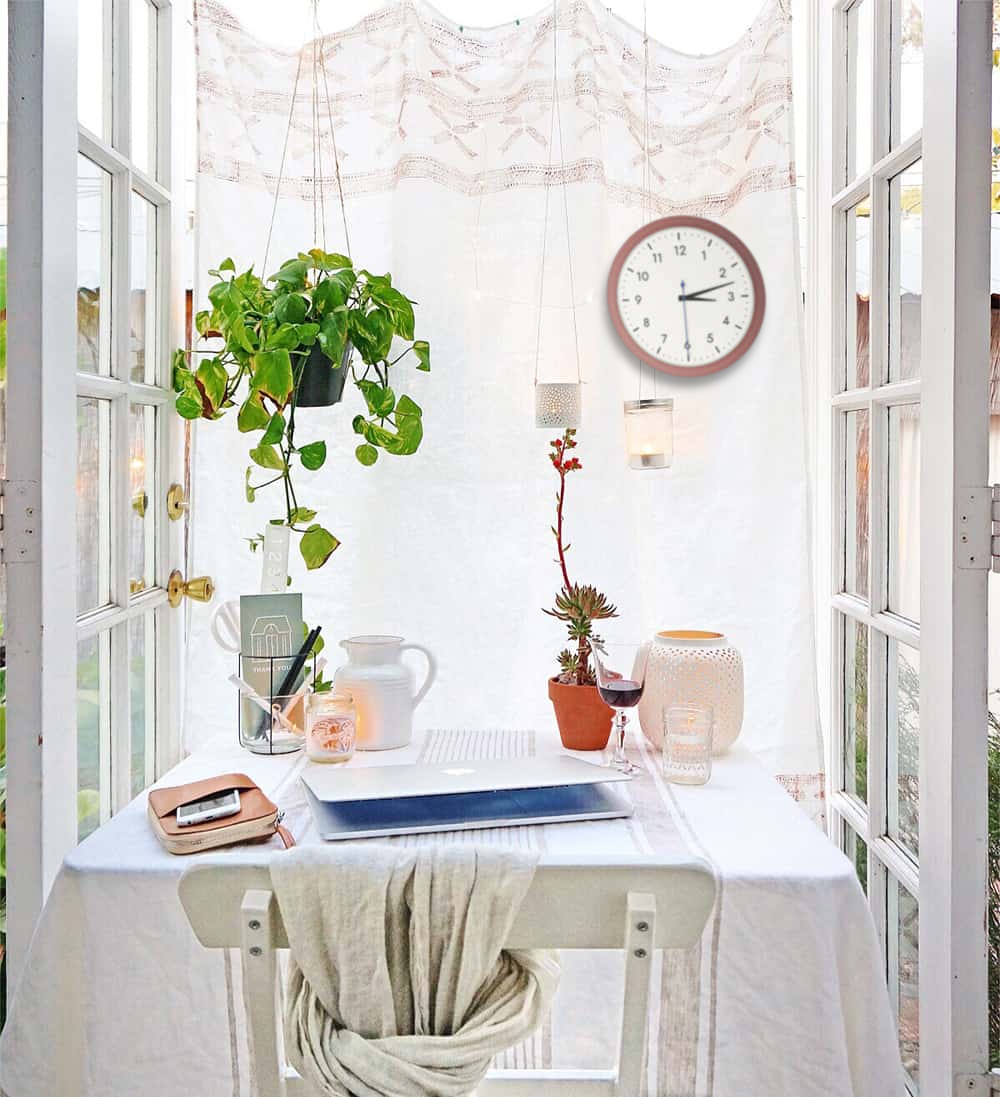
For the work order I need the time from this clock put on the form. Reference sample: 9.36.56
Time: 3.12.30
